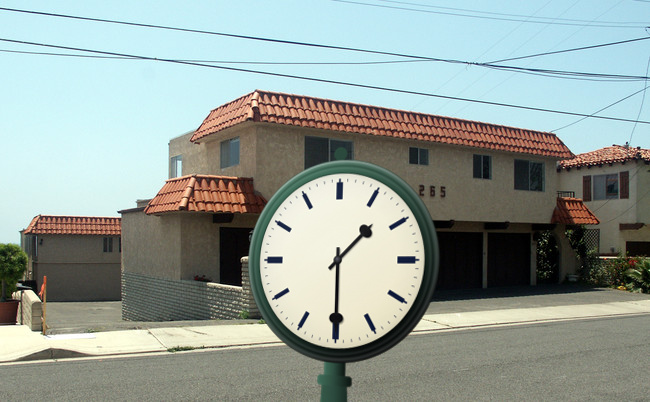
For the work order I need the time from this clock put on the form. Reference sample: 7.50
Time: 1.30
